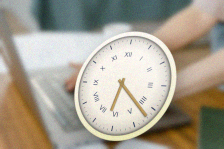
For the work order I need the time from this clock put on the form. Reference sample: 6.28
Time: 6.22
